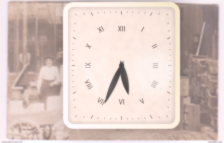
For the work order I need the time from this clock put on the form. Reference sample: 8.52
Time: 5.34
